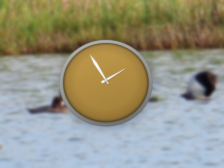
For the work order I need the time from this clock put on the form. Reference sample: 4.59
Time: 1.55
